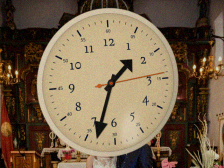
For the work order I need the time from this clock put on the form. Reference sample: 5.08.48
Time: 1.33.14
